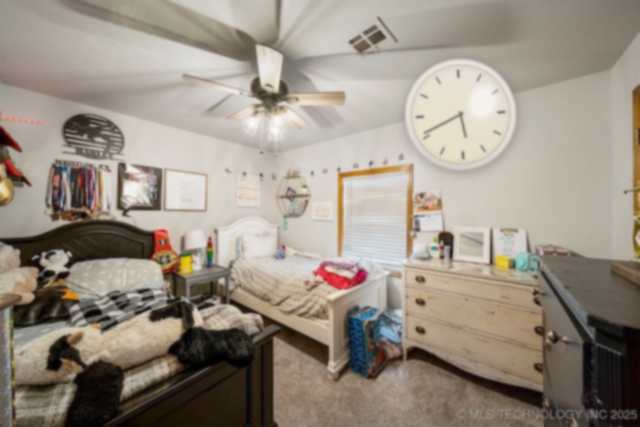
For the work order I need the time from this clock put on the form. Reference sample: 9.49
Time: 5.41
